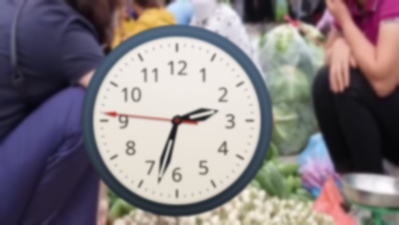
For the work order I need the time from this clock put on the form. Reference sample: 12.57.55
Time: 2.32.46
